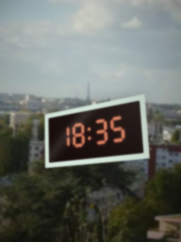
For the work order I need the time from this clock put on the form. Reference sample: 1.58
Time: 18.35
